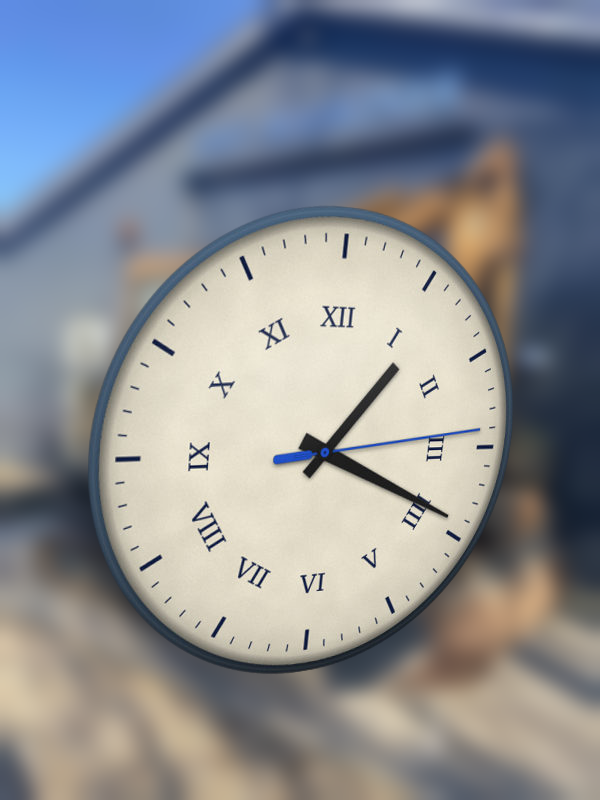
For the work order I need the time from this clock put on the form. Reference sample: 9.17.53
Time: 1.19.14
